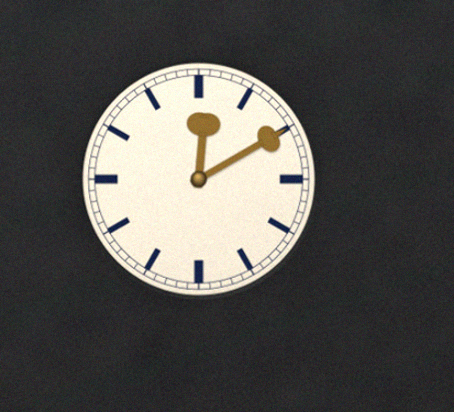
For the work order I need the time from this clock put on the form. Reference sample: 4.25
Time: 12.10
